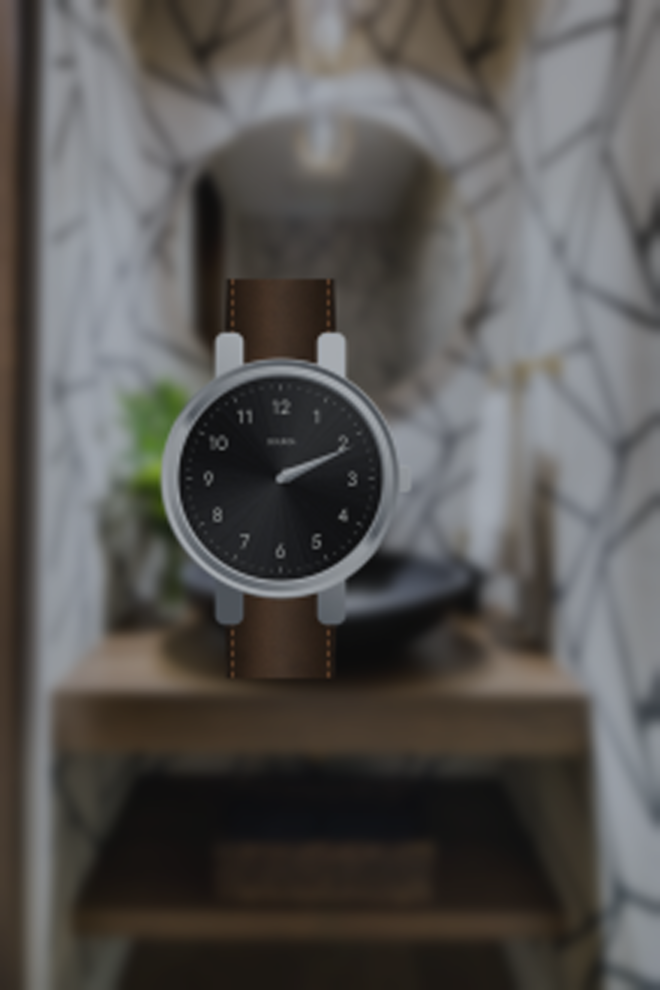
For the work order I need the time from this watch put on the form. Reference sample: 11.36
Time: 2.11
